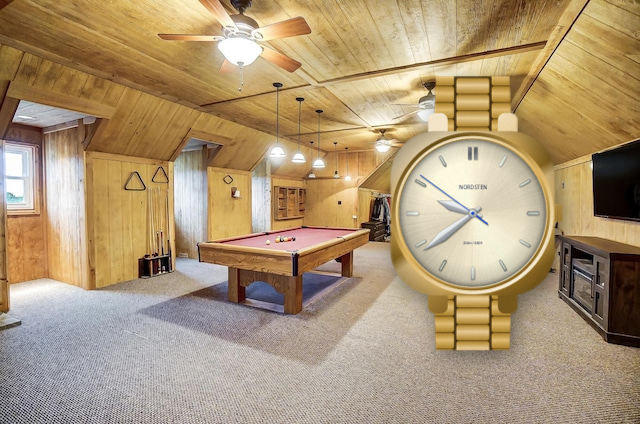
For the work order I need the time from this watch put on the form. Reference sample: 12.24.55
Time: 9.38.51
